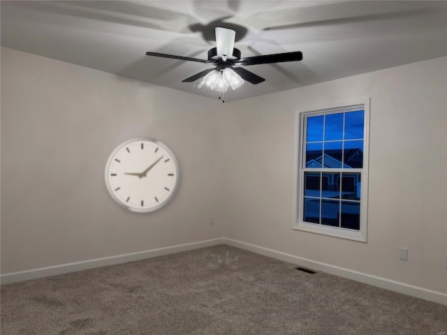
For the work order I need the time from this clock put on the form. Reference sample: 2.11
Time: 9.08
